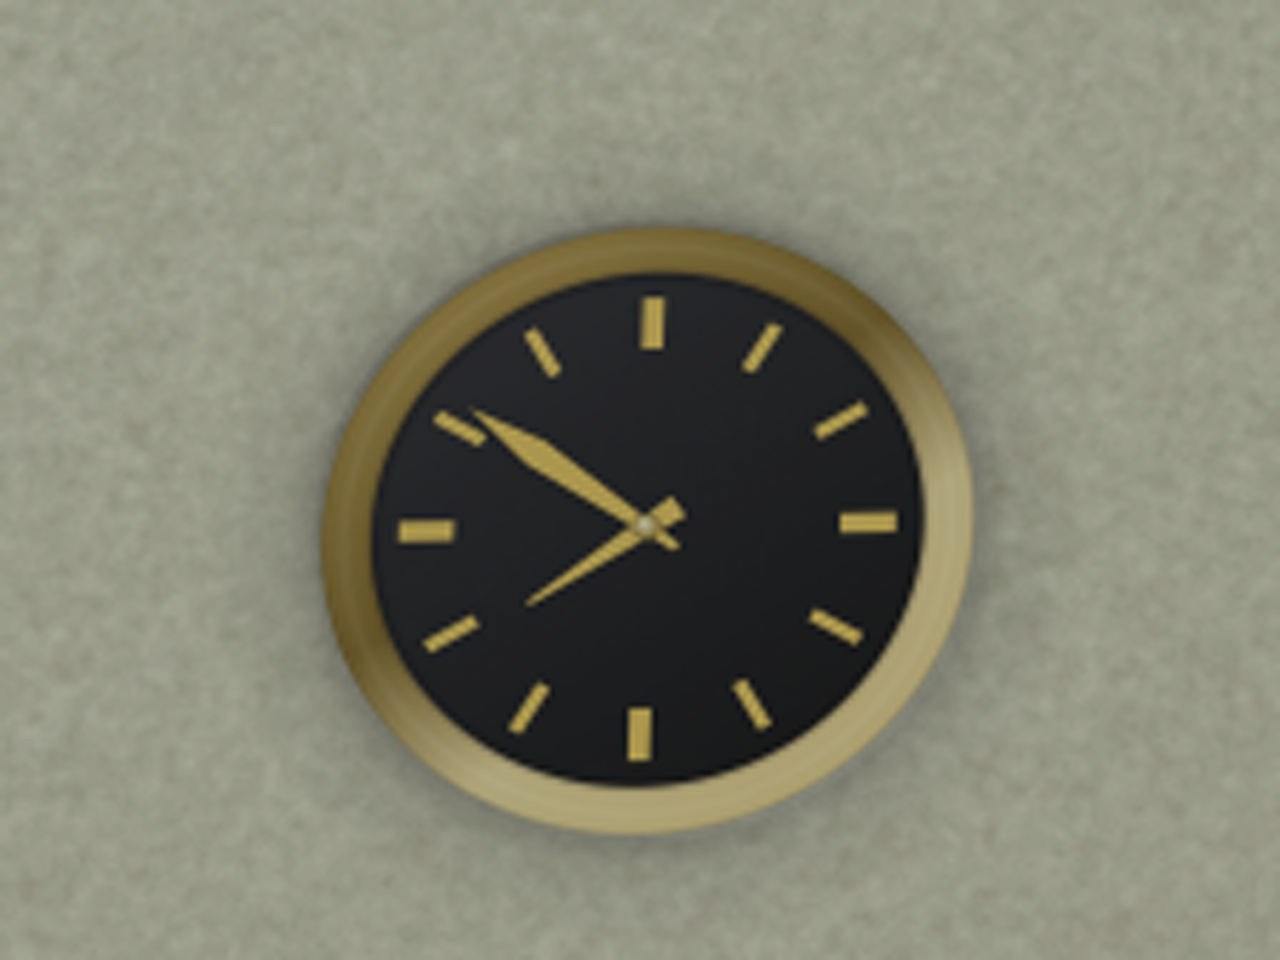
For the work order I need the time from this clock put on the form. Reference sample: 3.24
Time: 7.51
